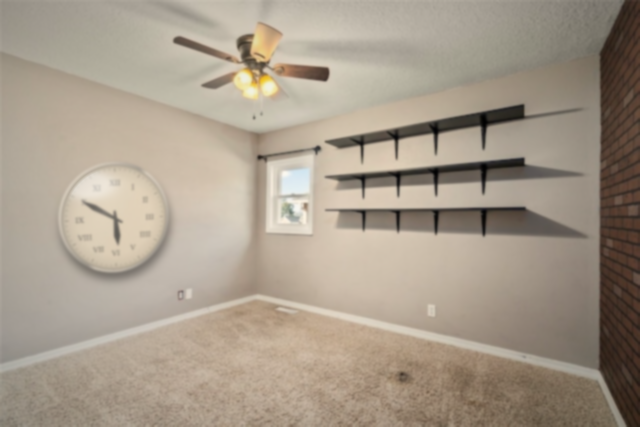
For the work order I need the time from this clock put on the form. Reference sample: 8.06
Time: 5.50
